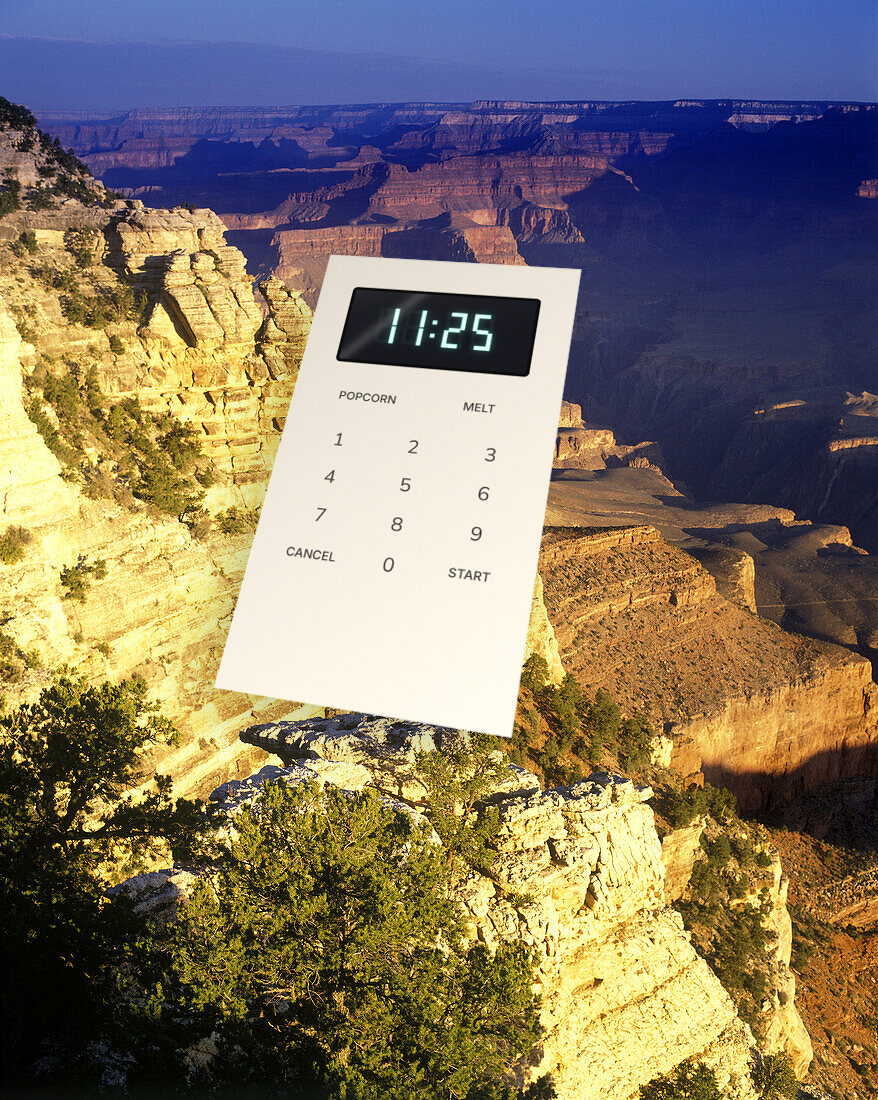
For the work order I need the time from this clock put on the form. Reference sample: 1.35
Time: 11.25
